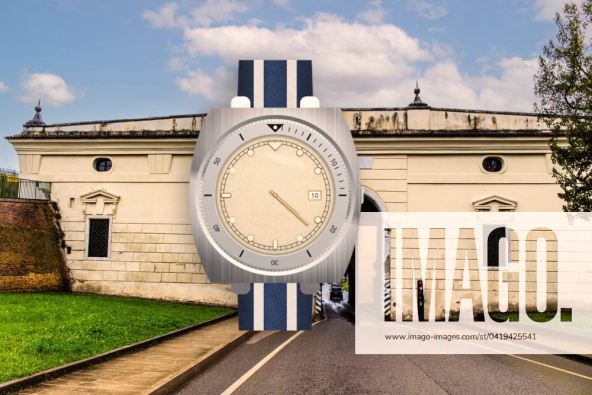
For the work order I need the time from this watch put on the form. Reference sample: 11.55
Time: 4.22
